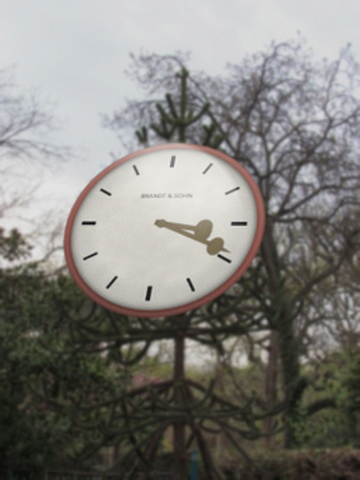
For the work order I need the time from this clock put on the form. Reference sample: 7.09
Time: 3.19
